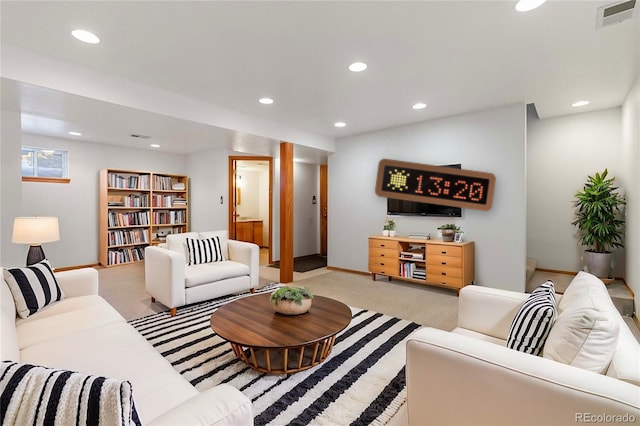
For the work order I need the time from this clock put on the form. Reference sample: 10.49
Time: 13.20
